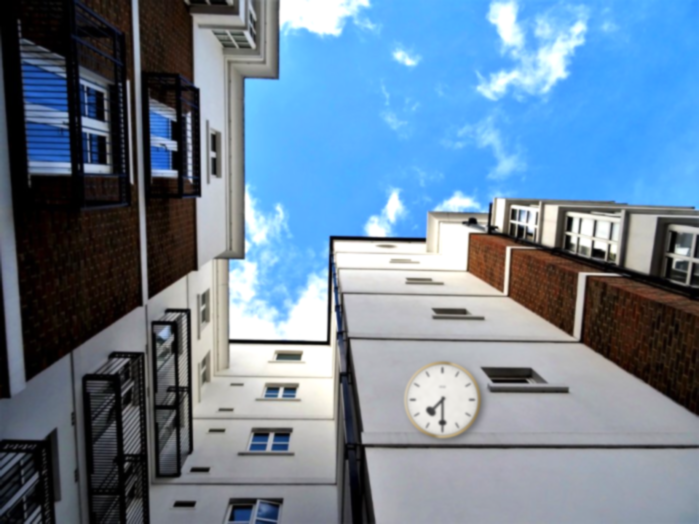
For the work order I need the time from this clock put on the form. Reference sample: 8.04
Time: 7.30
